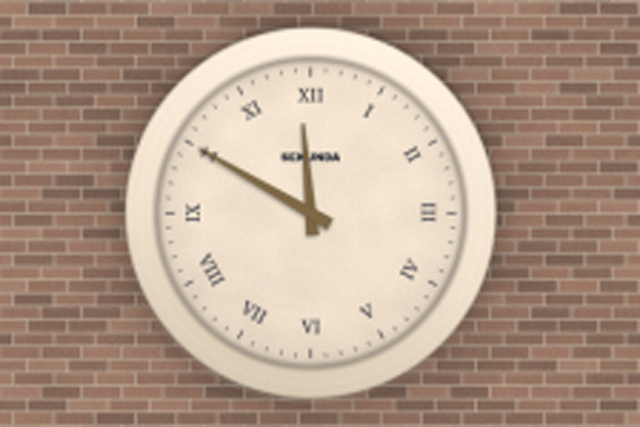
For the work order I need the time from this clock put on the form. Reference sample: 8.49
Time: 11.50
